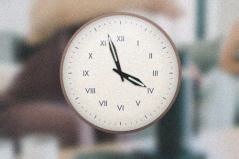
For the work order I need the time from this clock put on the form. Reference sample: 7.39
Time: 3.57
